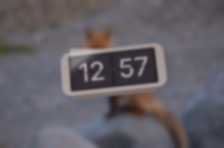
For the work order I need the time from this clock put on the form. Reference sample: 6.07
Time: 12.57
